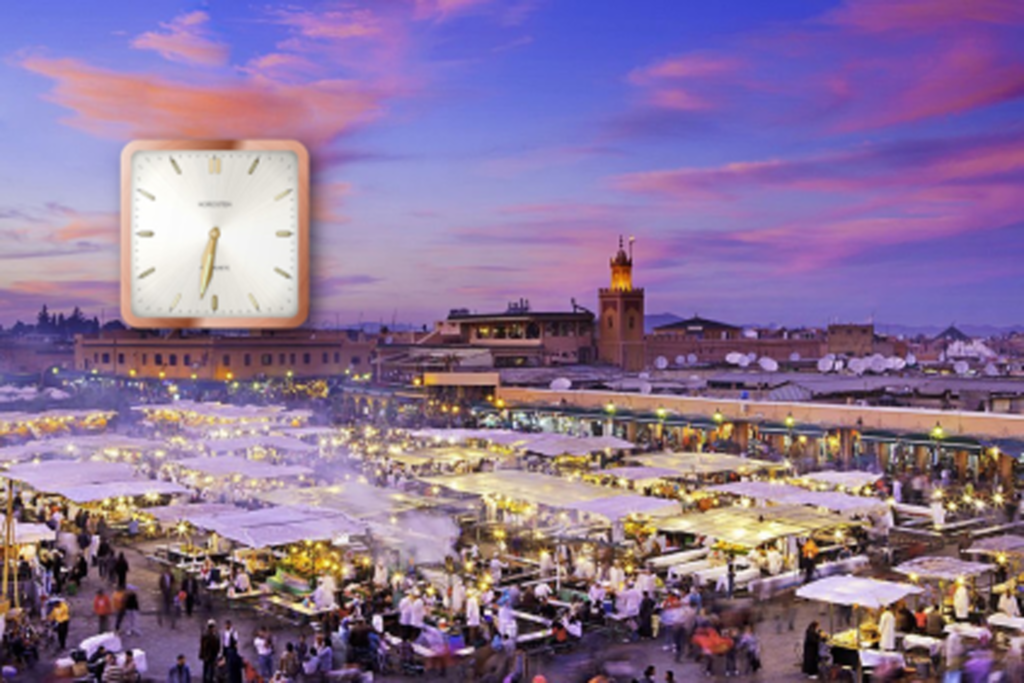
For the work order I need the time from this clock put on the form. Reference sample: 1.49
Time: 6.32
